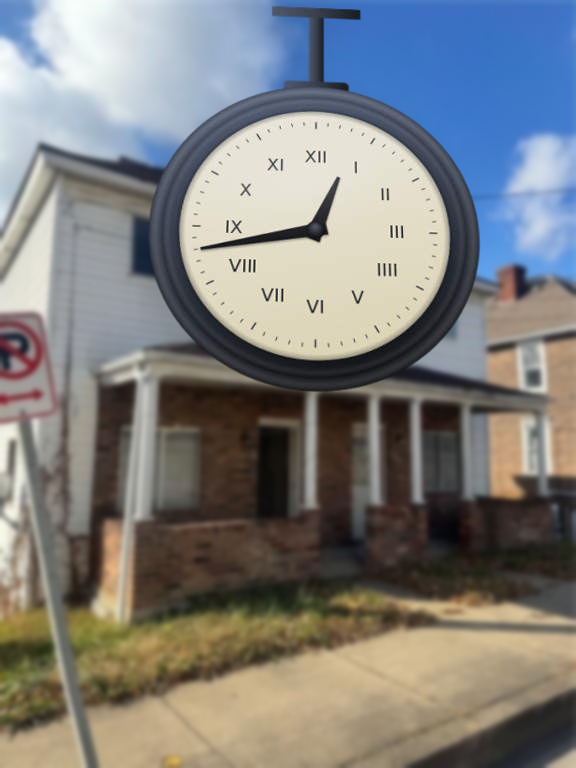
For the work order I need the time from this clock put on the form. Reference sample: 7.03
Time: 12.43
